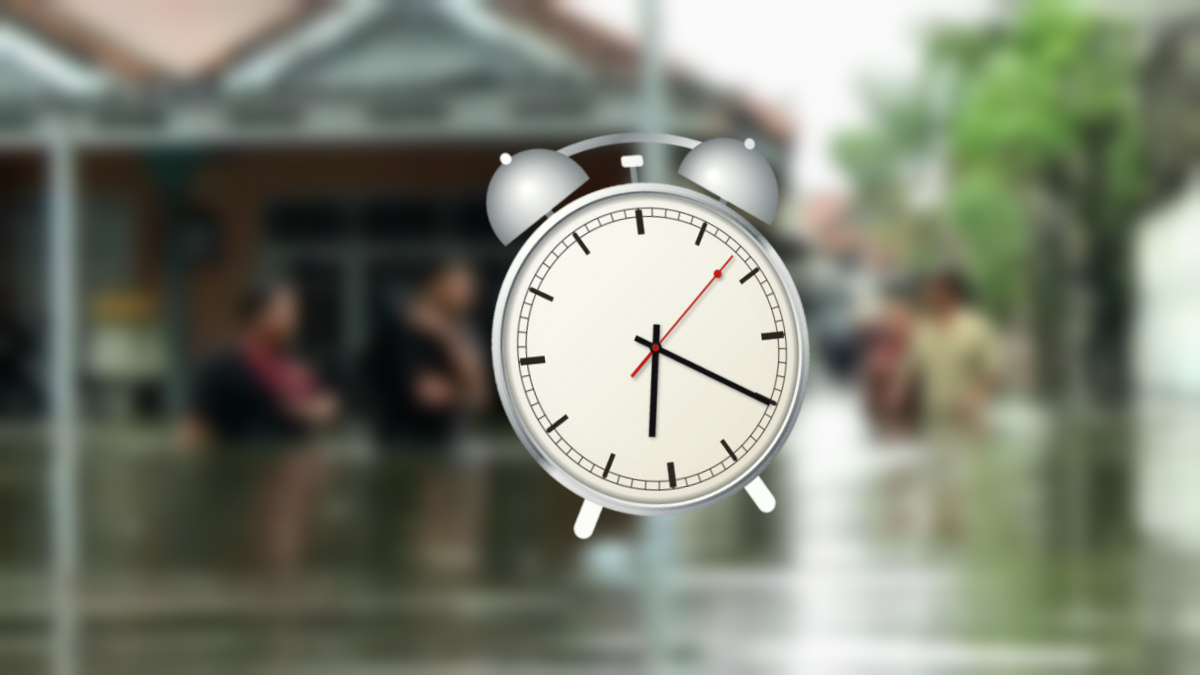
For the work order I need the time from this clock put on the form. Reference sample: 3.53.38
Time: 6.20.08
